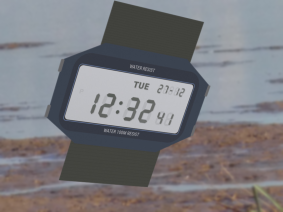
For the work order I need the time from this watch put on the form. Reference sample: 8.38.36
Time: 12.32.41
